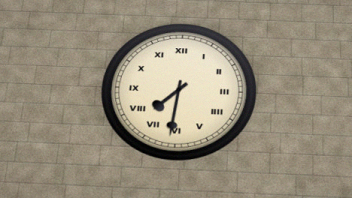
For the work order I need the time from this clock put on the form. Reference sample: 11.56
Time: 7.31
